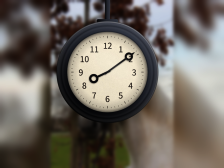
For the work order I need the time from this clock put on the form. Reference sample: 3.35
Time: 8.09
